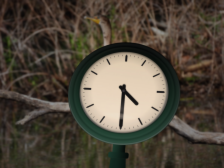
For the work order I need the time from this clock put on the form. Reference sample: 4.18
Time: 4.30
